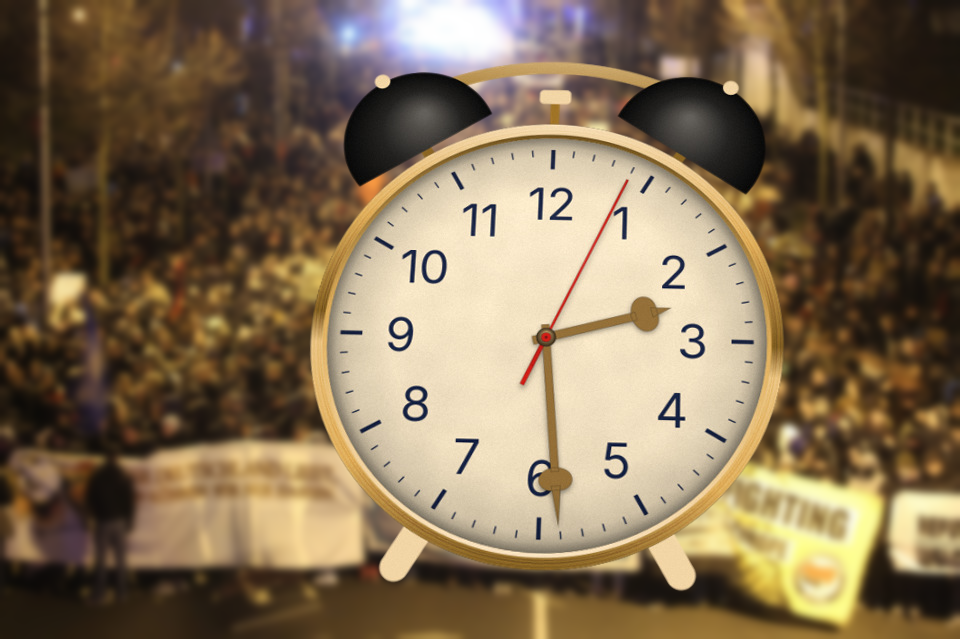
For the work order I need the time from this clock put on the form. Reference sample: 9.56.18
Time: 2.29.04
